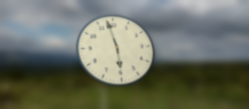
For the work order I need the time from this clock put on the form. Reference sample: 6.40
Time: 5.58
